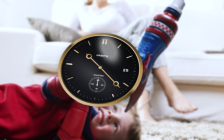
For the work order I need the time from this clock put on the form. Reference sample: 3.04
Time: 10.22
